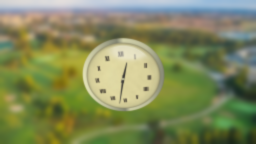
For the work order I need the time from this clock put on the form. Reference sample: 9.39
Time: 12.32
